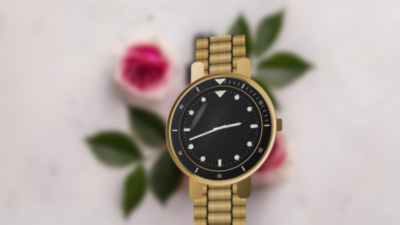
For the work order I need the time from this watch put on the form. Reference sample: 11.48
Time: 2.42
